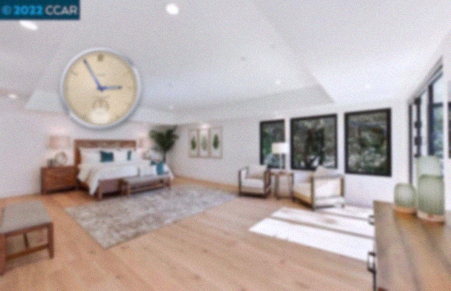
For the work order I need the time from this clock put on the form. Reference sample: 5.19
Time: 2.55
